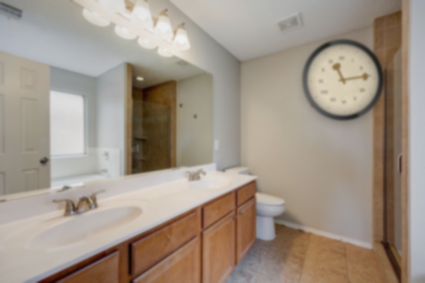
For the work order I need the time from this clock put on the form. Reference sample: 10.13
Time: 11.14
